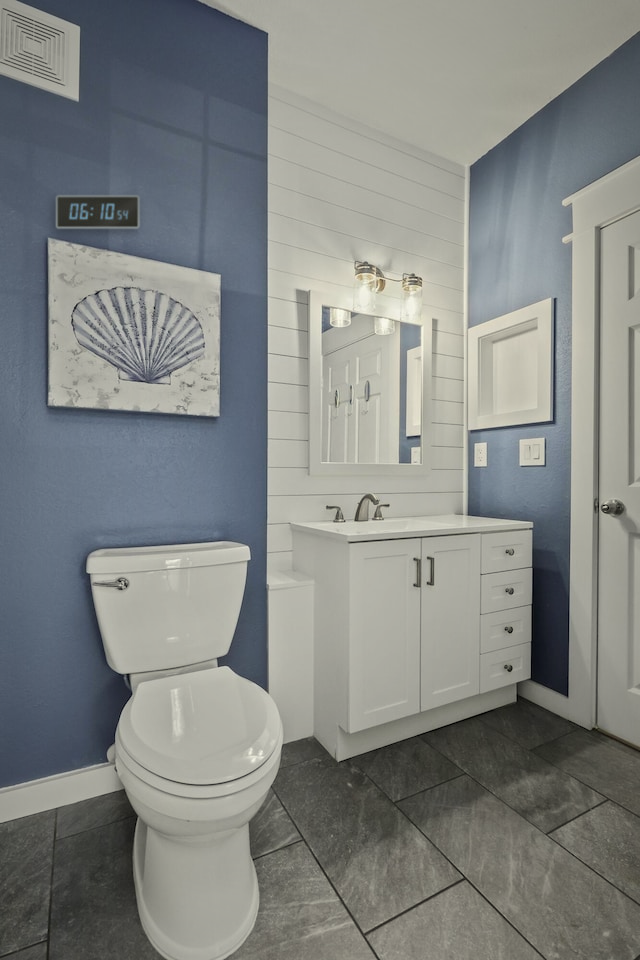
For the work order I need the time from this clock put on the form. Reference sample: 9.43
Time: 6.10
